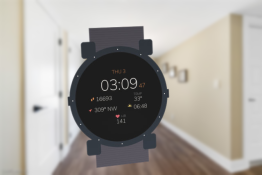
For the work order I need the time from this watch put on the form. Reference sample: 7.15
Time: 3.09
